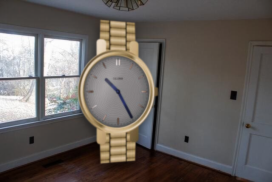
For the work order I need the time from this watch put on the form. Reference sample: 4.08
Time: 10.25
